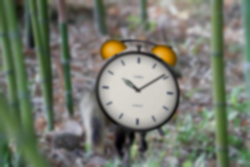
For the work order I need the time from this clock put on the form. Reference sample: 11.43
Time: 10.09
